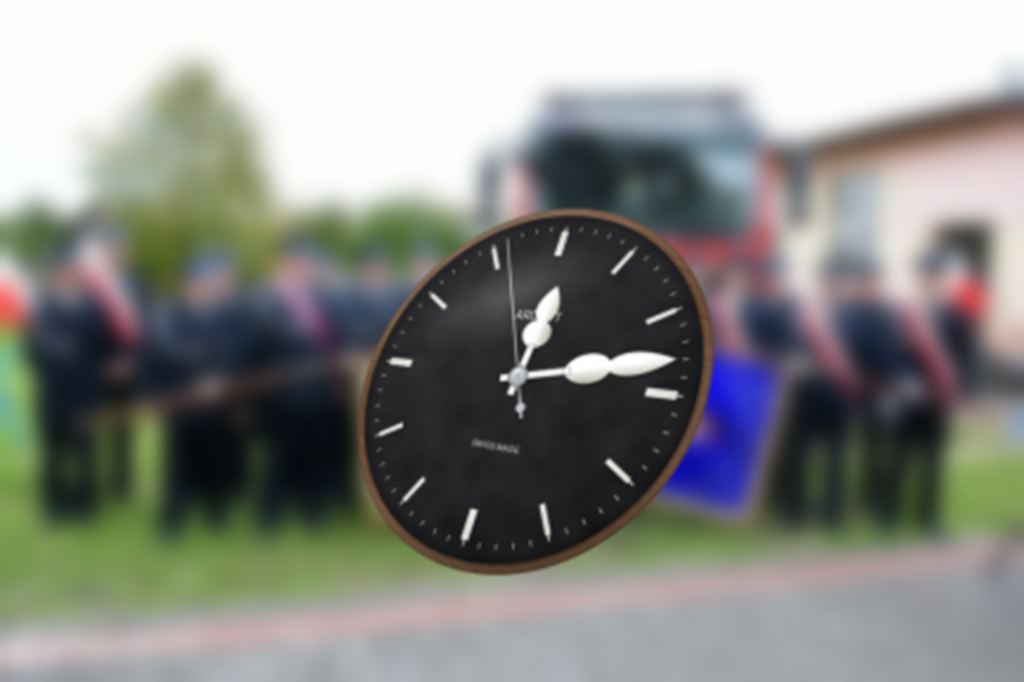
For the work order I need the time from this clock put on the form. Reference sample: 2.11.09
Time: 12.12.56
